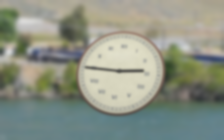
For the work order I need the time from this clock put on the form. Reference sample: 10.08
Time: 2.45
